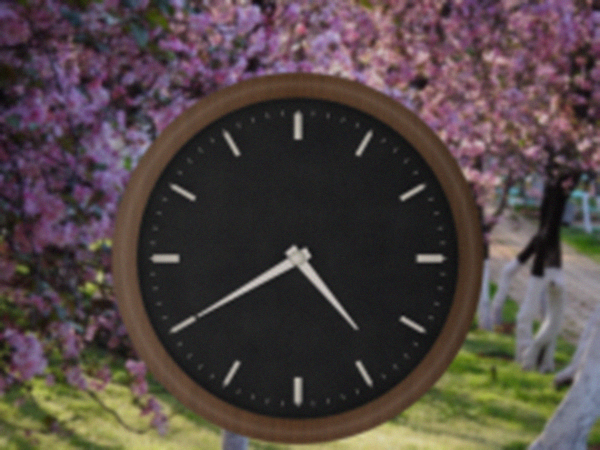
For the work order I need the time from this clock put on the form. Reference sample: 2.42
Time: 4.40
